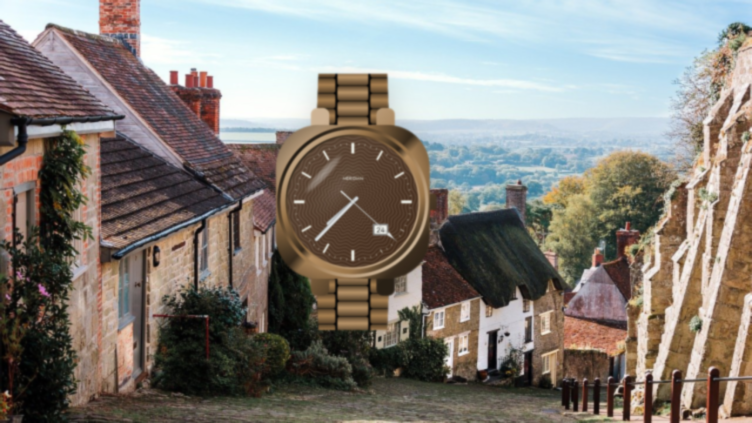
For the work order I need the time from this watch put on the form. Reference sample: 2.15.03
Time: 7.37.22
